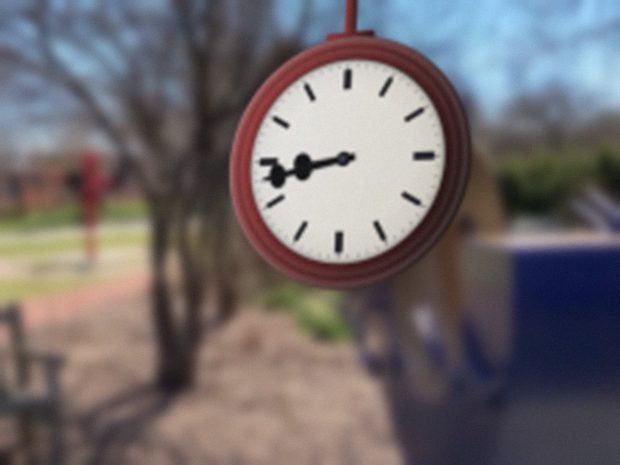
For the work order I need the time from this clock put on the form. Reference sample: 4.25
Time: 8.43
